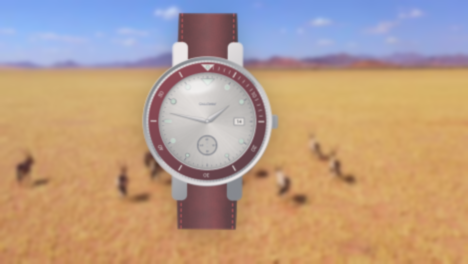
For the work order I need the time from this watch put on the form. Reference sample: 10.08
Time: 1.47
